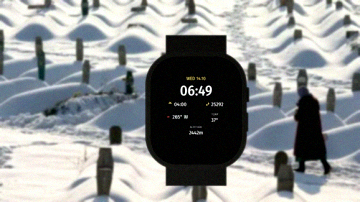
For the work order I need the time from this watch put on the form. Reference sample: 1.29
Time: 6.49
